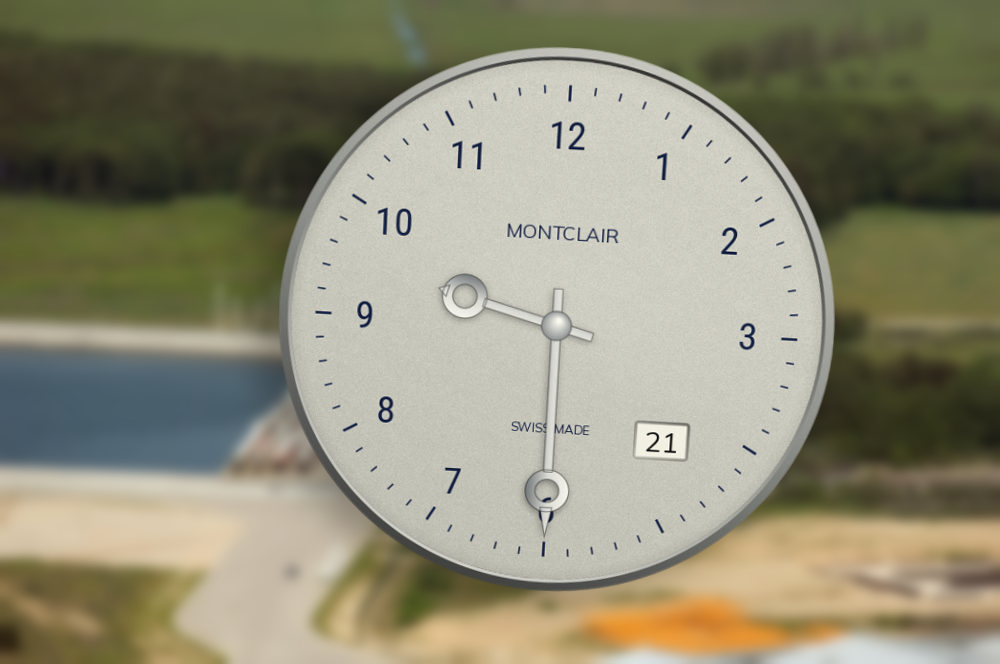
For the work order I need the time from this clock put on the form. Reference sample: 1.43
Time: 9.30
